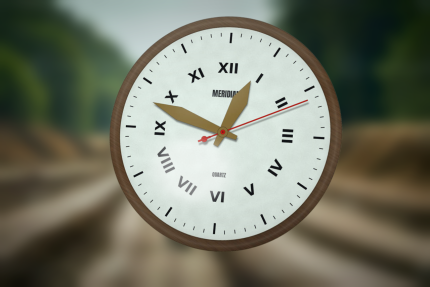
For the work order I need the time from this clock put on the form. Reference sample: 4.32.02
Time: 12.48.11
